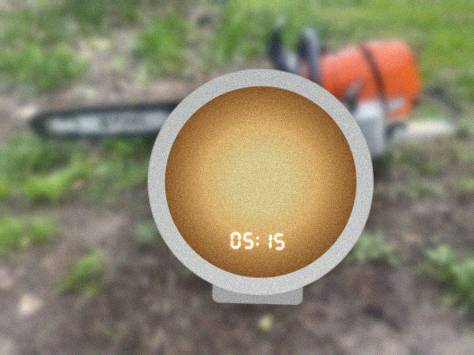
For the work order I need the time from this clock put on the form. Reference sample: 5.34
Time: 5.15
